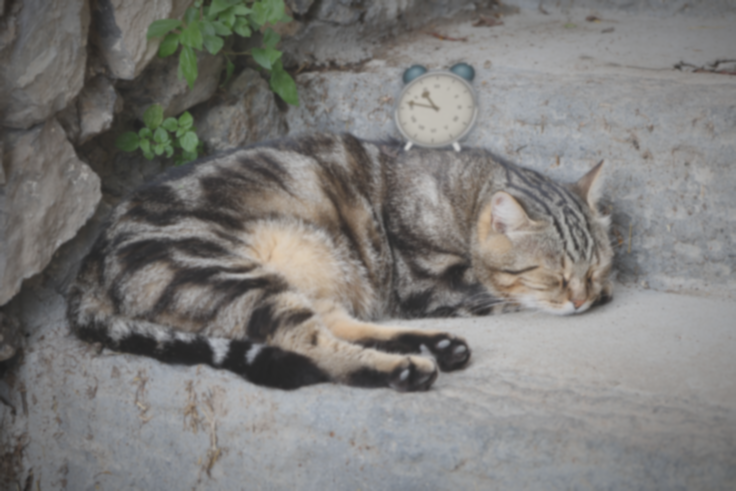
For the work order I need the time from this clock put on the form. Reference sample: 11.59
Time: 10.47
